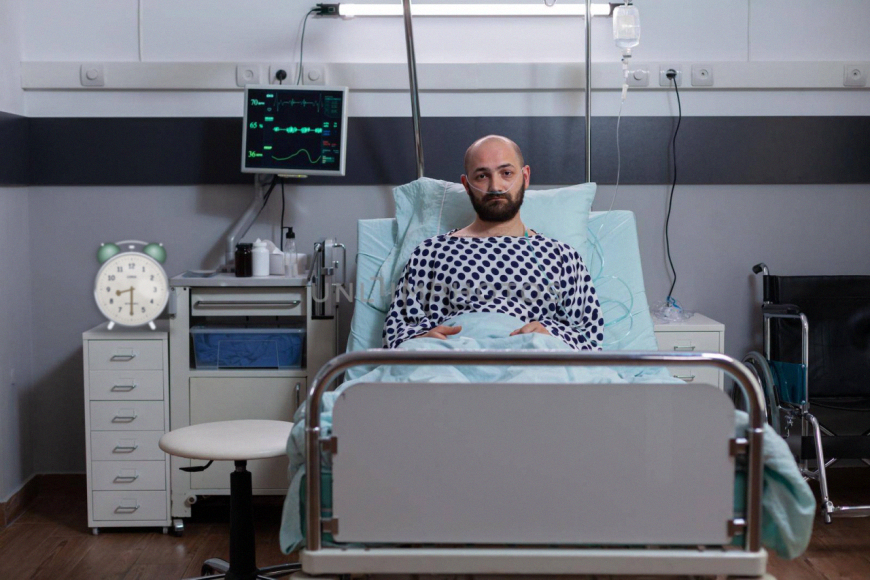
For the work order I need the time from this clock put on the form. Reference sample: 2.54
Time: 8.30
